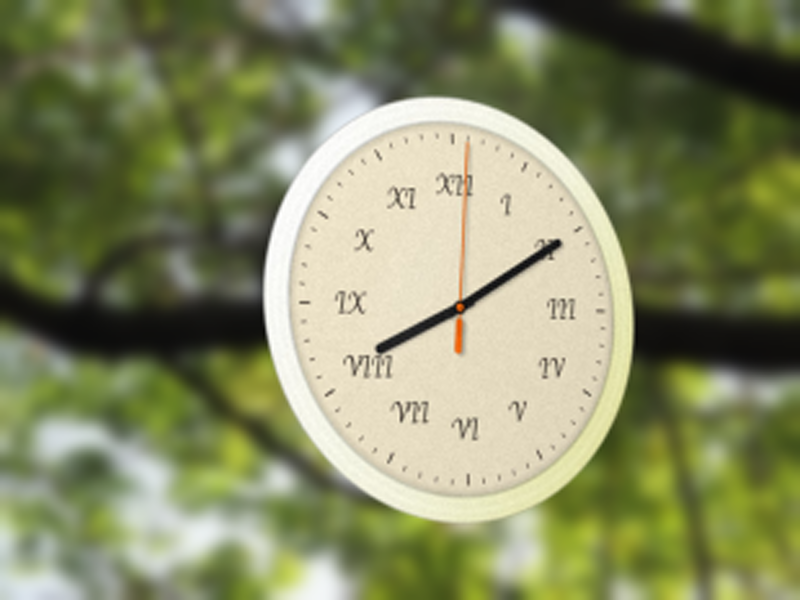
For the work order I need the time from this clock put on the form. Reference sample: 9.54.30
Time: 8.10.01
